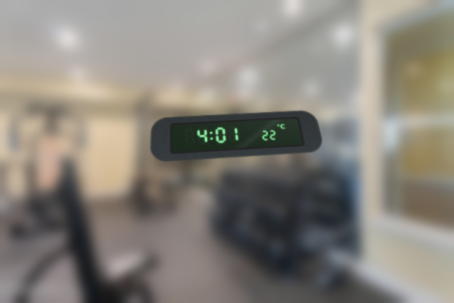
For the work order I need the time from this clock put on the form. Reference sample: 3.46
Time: 4.01
